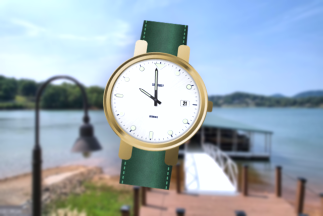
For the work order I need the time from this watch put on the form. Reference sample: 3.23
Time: 9.59
